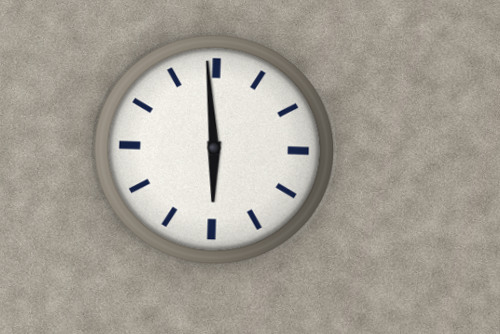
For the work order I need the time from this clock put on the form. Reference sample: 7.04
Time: 5.59
